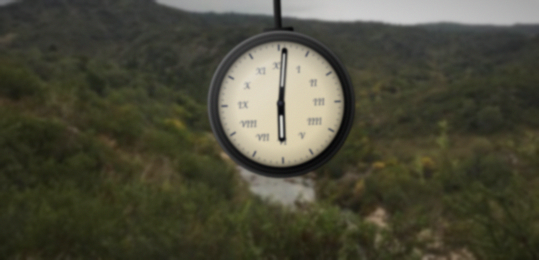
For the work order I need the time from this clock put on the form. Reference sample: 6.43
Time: 6.01
